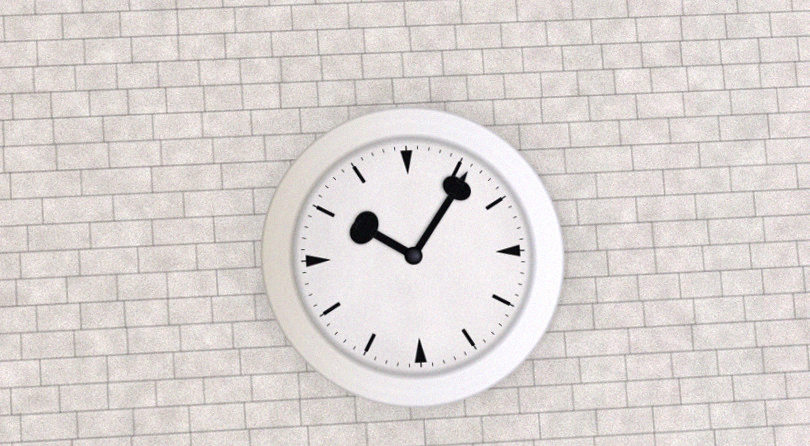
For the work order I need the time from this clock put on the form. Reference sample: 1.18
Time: 10.06
